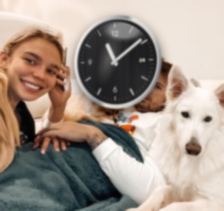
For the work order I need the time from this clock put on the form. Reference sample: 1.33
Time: 11.09
